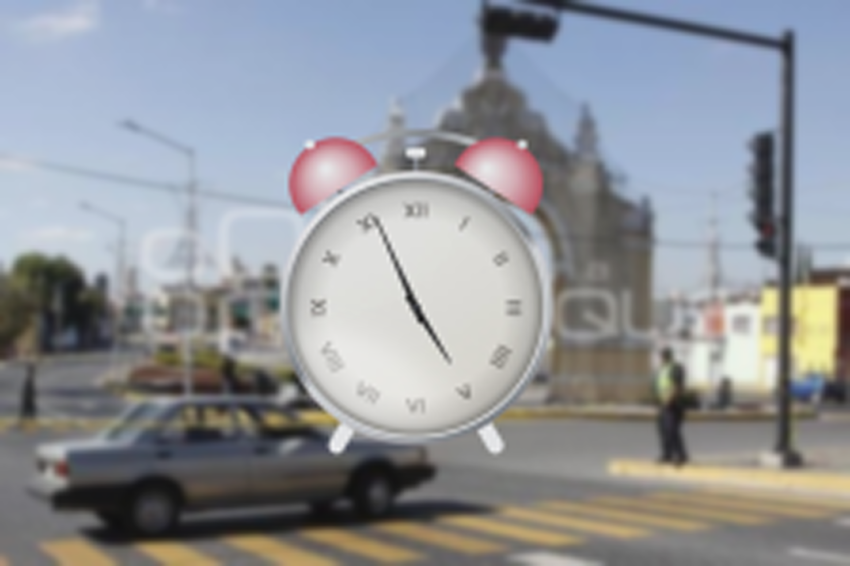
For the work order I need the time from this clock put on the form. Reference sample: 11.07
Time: 4.56
